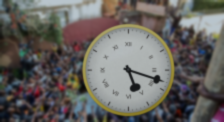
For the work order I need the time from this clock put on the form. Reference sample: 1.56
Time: 5.18
